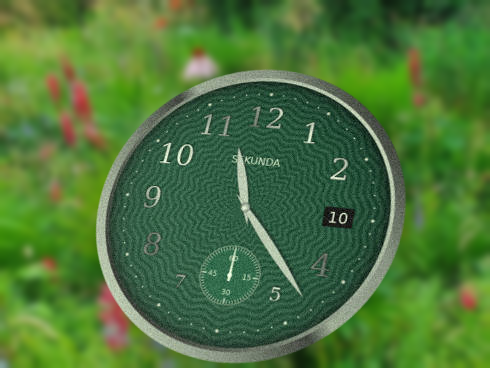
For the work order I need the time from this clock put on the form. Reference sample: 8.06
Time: 11.23
